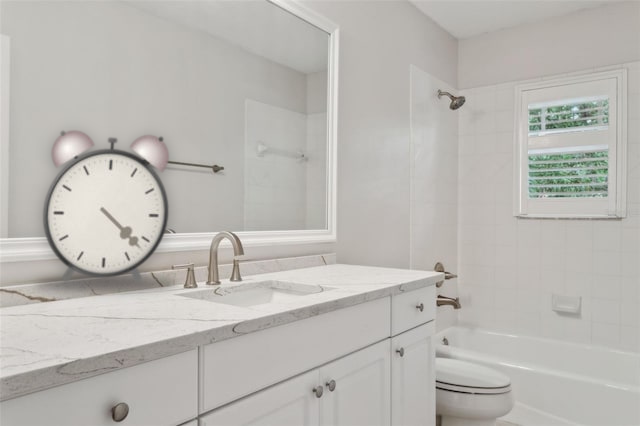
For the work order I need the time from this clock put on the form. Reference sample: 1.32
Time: 4.22
